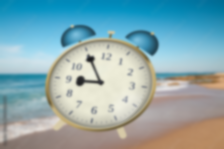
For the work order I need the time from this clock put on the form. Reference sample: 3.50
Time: 8.55
